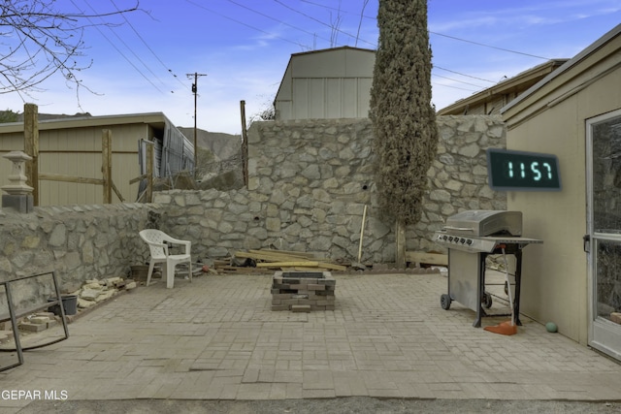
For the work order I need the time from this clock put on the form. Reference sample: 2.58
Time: 11.57
